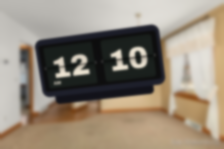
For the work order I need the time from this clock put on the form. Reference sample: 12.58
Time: 12.10
